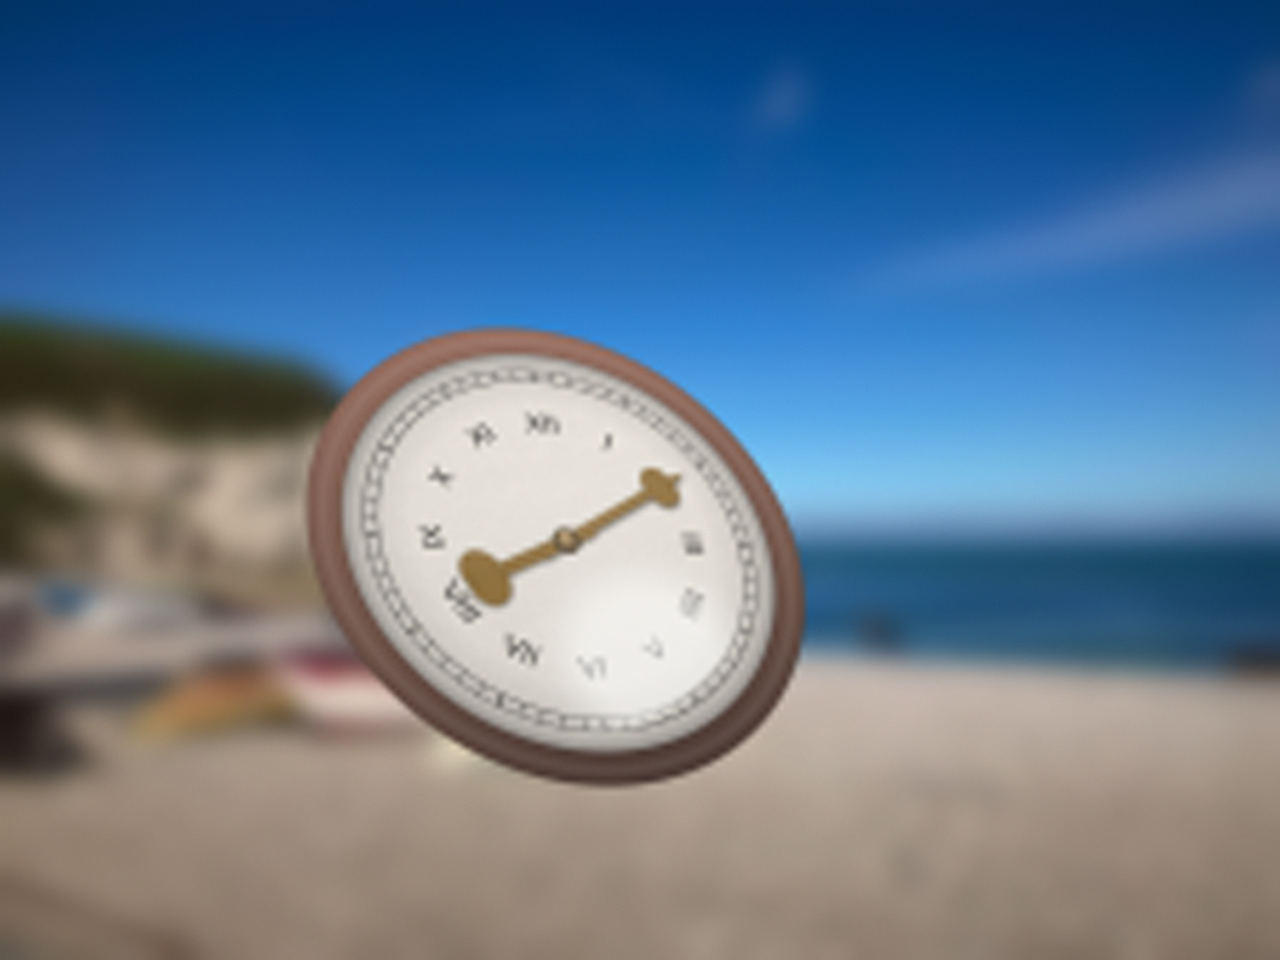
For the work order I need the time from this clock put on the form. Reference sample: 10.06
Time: 8.10
